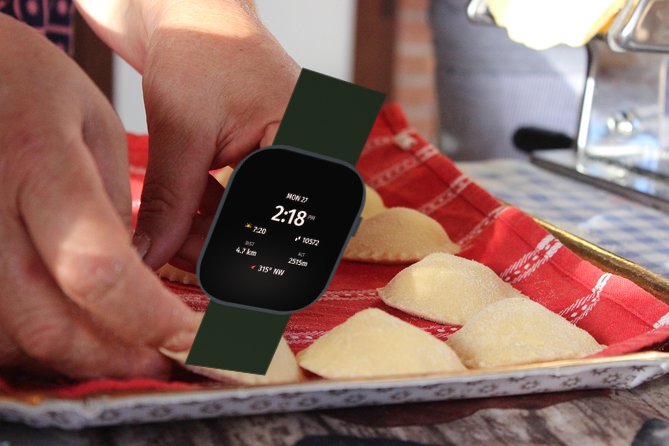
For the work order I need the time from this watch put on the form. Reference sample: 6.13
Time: 2.18
